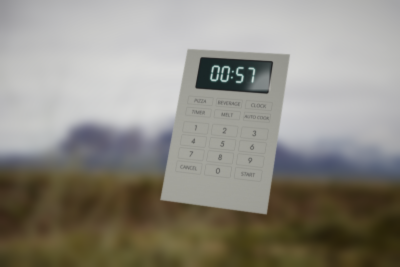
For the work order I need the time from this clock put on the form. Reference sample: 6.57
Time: 0.57
